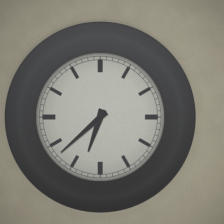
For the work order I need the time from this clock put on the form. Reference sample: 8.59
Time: 6.38
